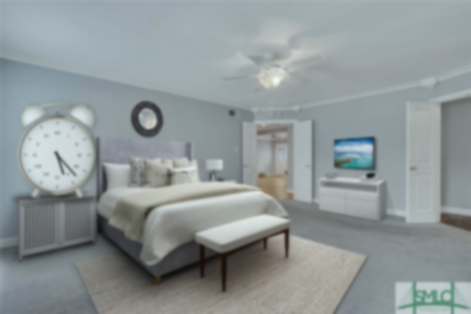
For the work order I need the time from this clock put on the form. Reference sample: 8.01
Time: 5.23
